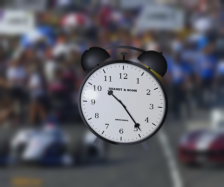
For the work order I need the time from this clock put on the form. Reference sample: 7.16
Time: 10.24
